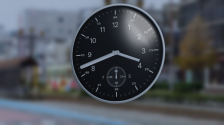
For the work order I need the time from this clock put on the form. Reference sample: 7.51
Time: 3.42
